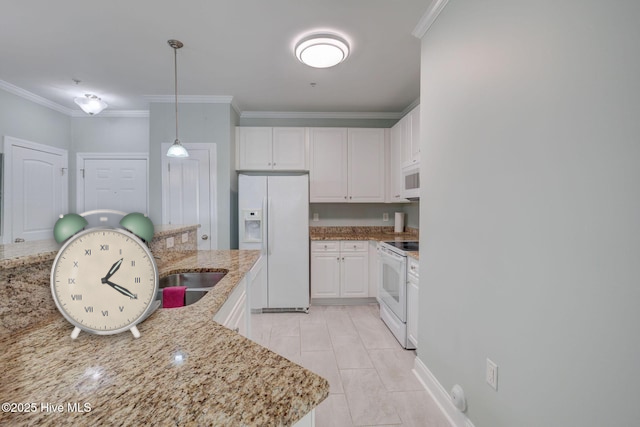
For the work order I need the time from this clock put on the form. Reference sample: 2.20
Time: 1.20
